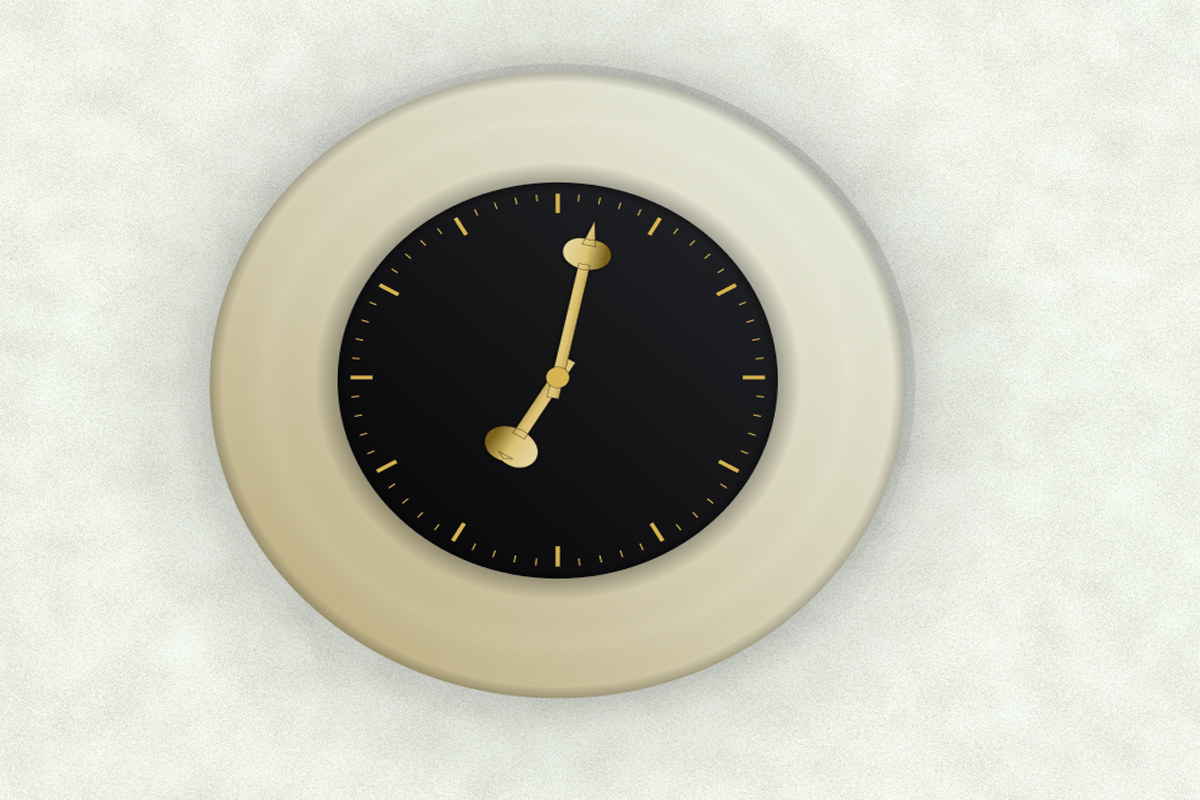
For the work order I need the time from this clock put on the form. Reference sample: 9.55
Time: 7.02
